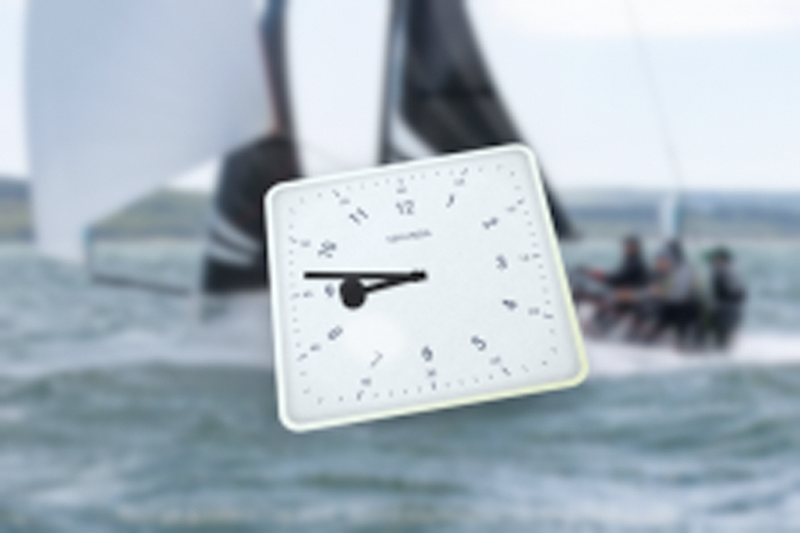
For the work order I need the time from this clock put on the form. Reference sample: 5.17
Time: 8.47
